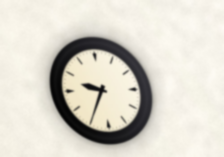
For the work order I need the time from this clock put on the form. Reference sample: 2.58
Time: 9.35
